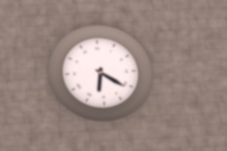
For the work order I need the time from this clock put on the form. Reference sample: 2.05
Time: 6.21
